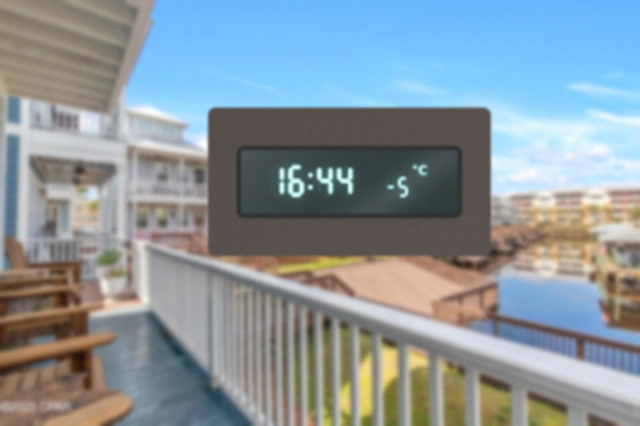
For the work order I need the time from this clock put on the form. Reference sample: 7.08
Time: 16.44
